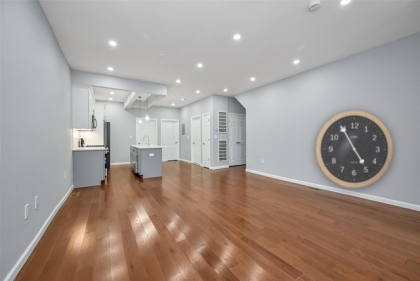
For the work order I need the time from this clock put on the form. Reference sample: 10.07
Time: 4.55
